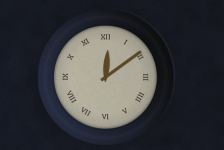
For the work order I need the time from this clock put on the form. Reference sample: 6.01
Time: 12.09
